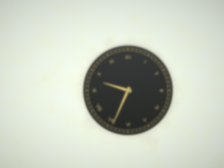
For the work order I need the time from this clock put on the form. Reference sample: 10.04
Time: 9.34
